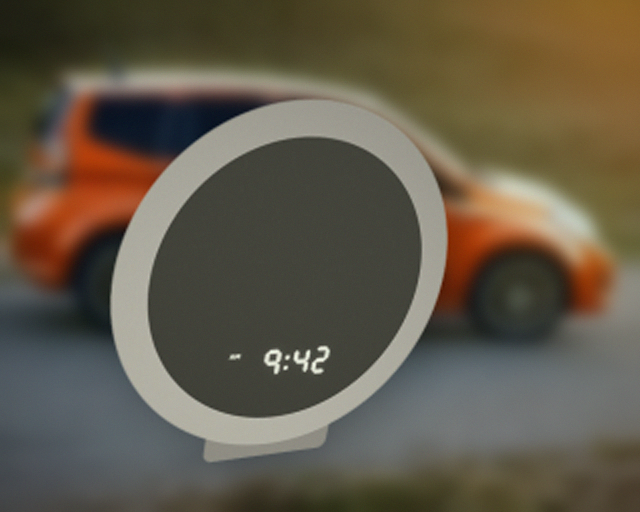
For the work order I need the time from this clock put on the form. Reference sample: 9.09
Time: 9.42
